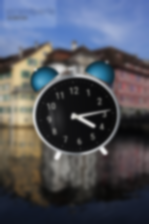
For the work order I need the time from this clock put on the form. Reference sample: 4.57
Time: 4.14
